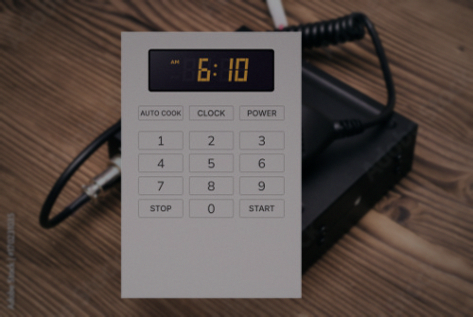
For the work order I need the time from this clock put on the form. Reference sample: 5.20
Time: 6.10
